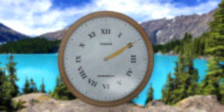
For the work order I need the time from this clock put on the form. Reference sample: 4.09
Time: 2.10
